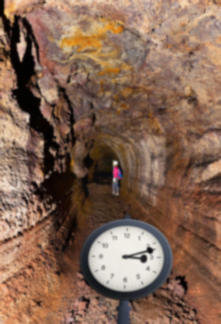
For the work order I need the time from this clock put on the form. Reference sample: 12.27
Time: 3.12
